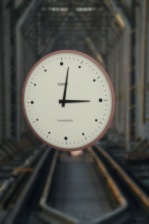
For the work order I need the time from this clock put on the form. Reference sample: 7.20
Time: 3.02
